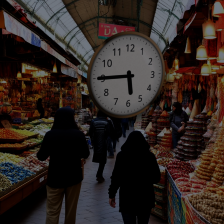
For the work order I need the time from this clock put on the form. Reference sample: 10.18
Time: 5.45
